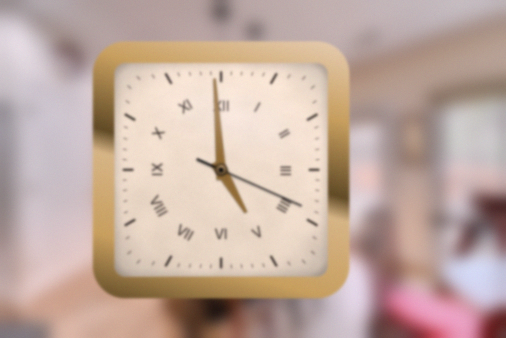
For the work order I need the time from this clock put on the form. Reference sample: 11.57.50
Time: 4.59.19
